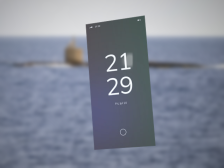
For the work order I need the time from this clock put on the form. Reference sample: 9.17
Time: 21.29
